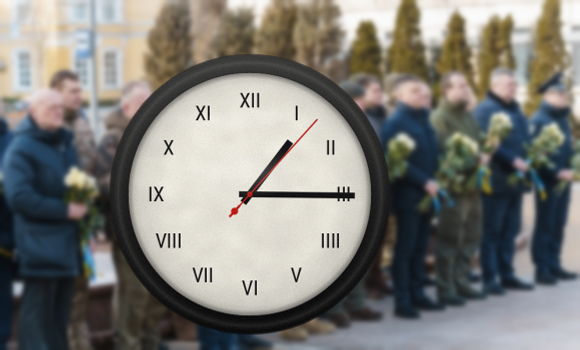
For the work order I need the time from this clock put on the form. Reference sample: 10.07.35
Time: 1.15.07
